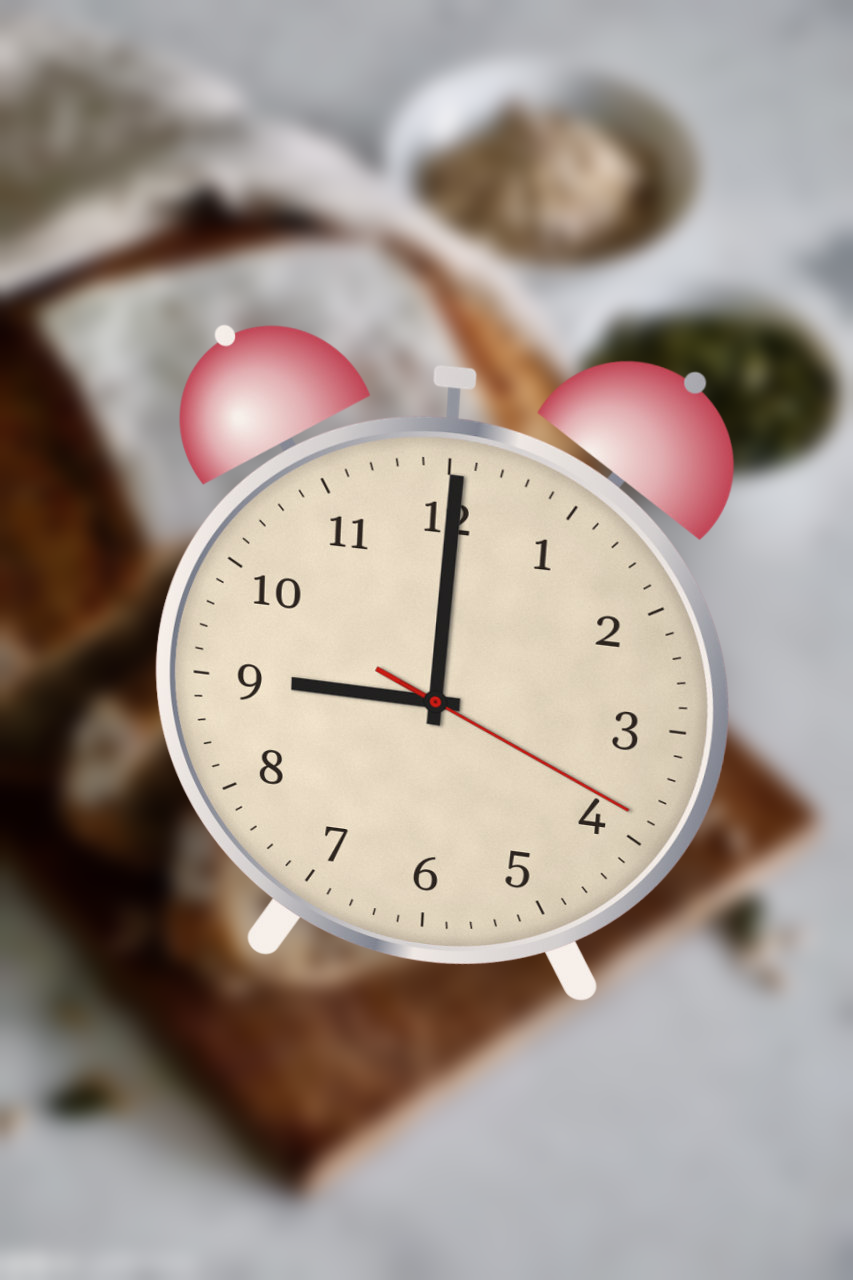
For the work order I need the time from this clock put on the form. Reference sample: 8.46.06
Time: 9.00.19
